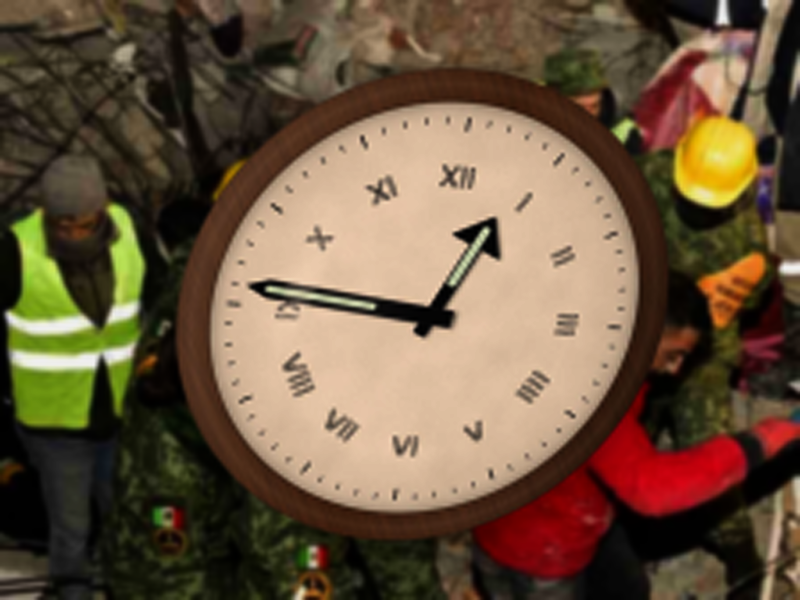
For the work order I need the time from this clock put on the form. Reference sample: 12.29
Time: 12.46
